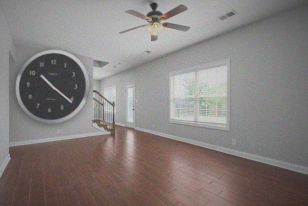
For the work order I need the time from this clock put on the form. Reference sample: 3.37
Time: 10.21
